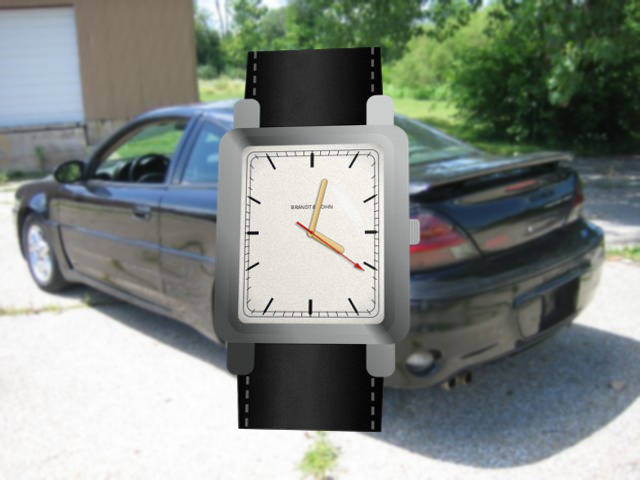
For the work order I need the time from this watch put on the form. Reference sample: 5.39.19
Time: 4.02.21
